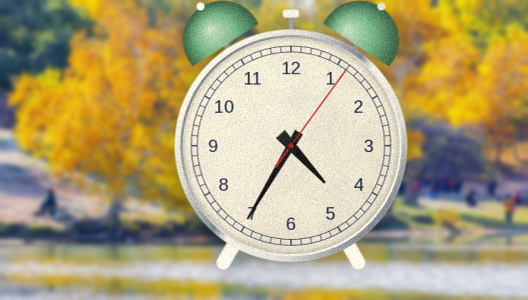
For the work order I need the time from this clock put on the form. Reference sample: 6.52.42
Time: 4.35.06
